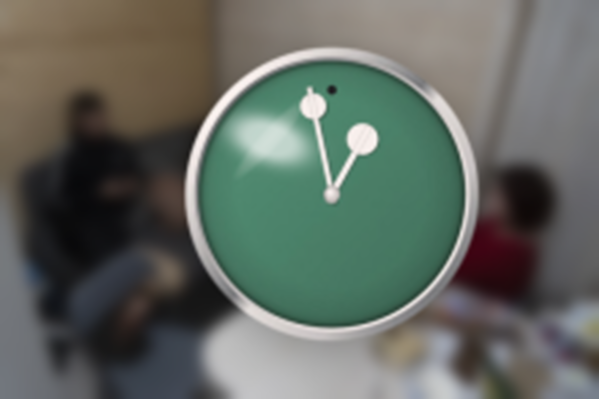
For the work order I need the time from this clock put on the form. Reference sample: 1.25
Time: 12.58
